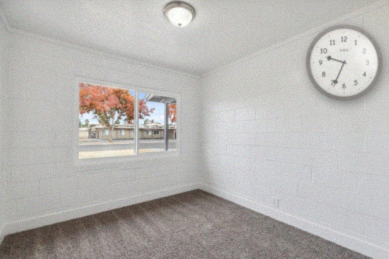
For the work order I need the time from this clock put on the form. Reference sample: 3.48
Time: 9.34
